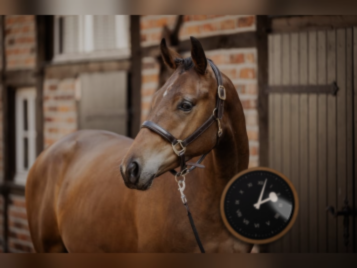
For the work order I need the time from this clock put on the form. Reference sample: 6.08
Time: 2.02
